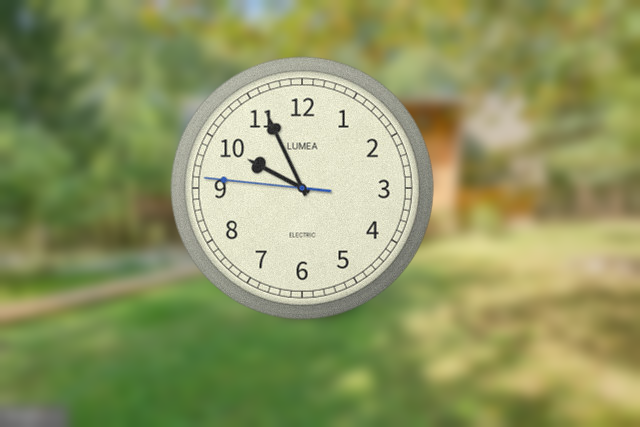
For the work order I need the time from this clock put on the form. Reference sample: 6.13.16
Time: 9.55.46
